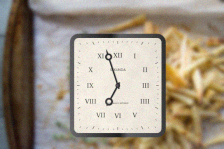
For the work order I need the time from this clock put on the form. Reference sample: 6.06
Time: 6.57
